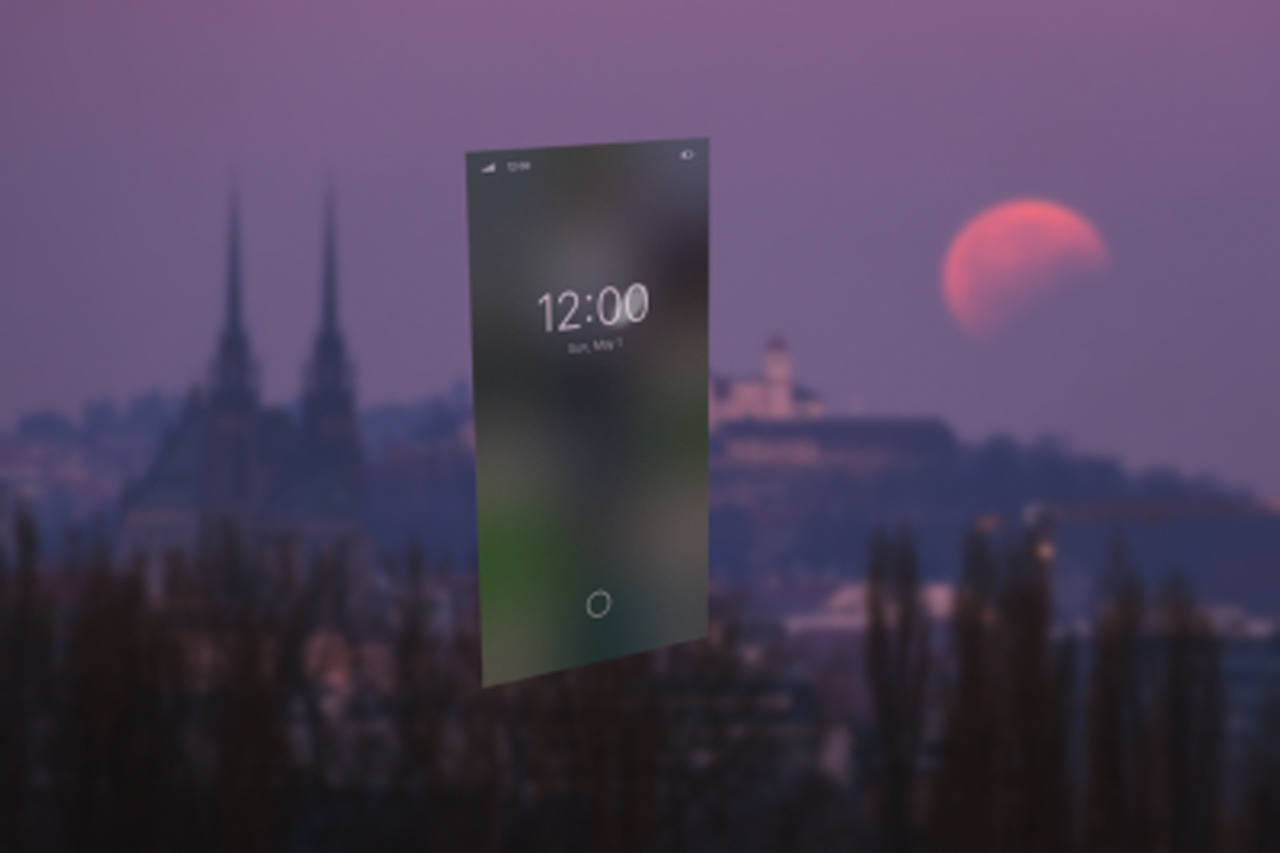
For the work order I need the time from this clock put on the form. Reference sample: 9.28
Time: 12.00
